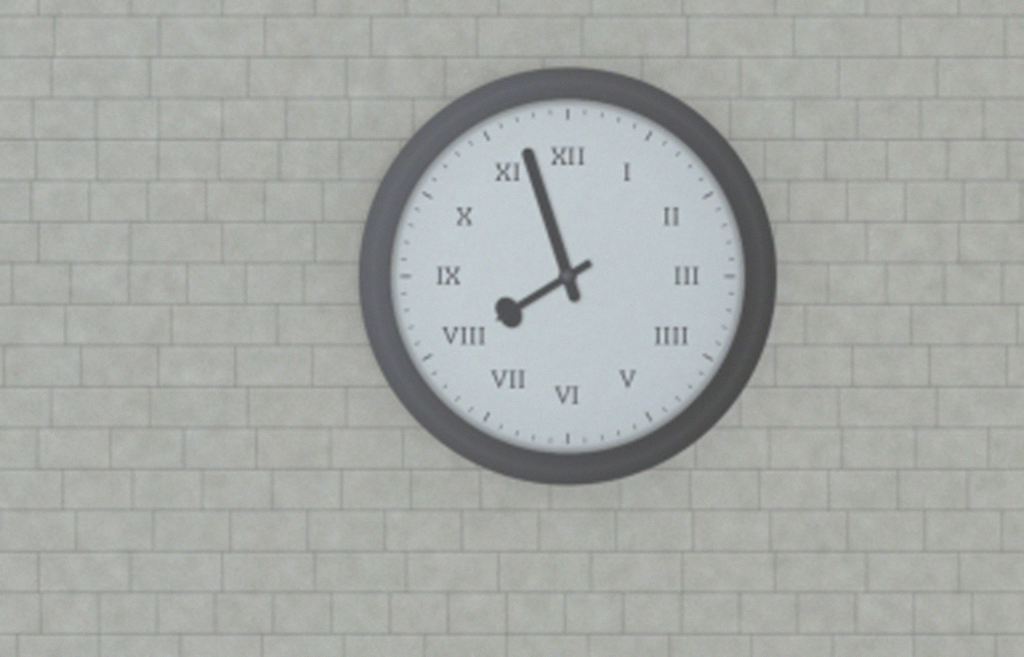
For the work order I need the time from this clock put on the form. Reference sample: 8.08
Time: 7.57
